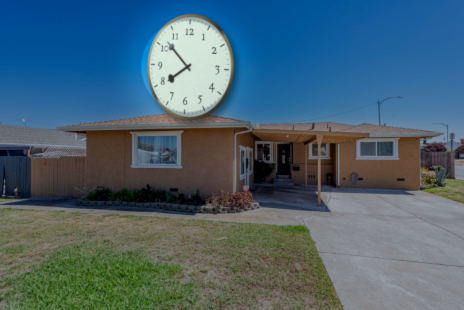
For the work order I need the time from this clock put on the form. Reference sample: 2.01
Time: 7.52
